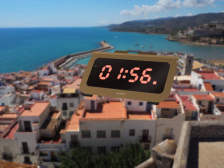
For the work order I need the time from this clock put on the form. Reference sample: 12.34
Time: 1.56
